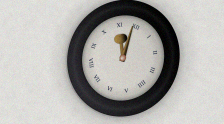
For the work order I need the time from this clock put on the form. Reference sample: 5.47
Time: 10.59
